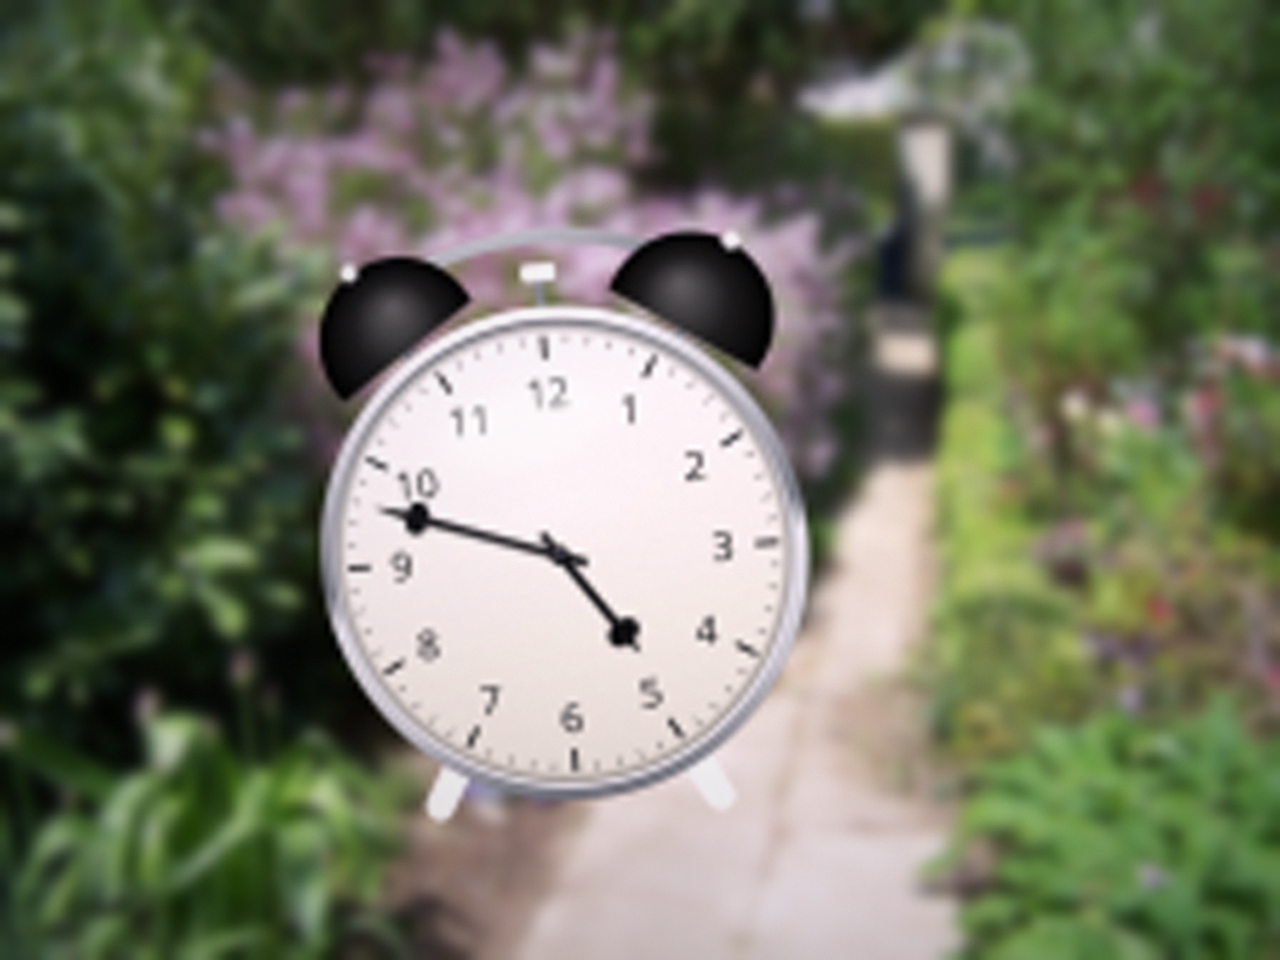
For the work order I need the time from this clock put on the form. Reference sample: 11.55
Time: 4.48
